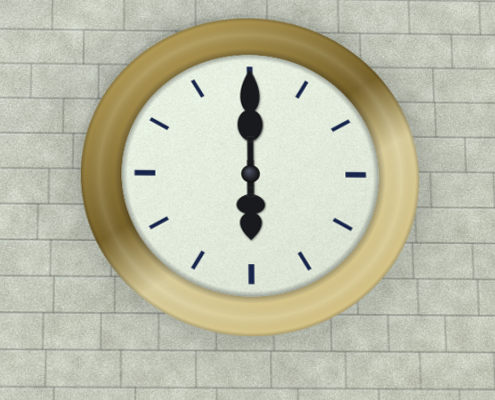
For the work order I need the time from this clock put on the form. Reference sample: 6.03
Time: 6.00
